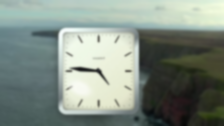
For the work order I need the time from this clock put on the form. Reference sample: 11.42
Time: 4.46
